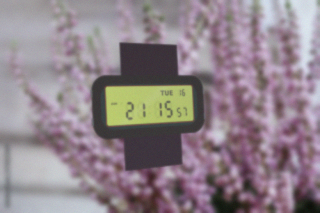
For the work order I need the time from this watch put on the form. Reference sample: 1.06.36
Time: 21.15.57
